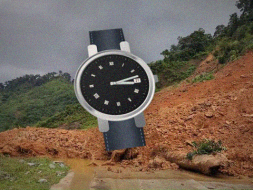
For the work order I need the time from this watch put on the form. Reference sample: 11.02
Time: 3.13
